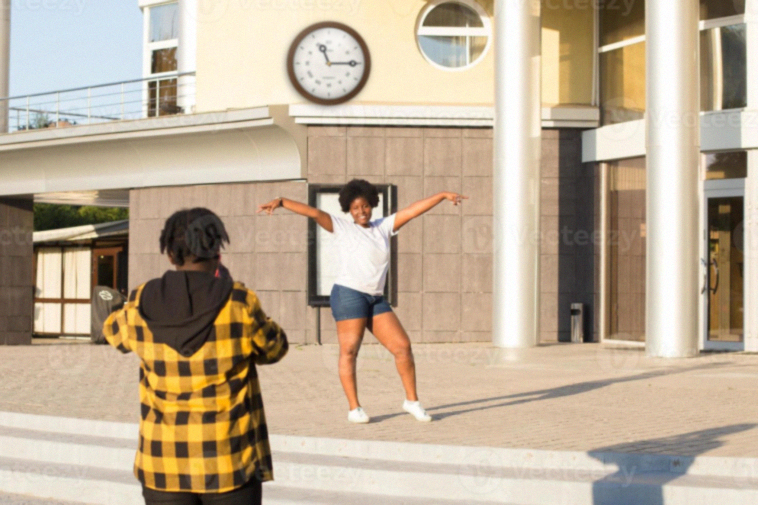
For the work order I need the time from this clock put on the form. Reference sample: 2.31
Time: 11.15
